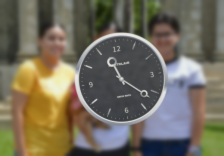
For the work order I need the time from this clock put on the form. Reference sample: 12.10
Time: 11.22
